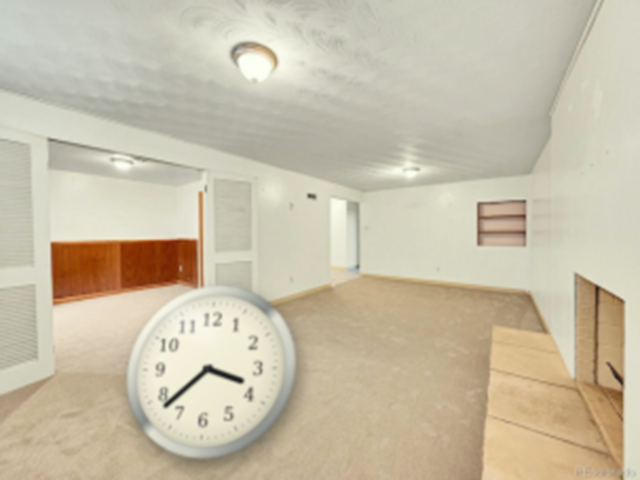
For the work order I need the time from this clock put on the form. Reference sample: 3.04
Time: 3.38
